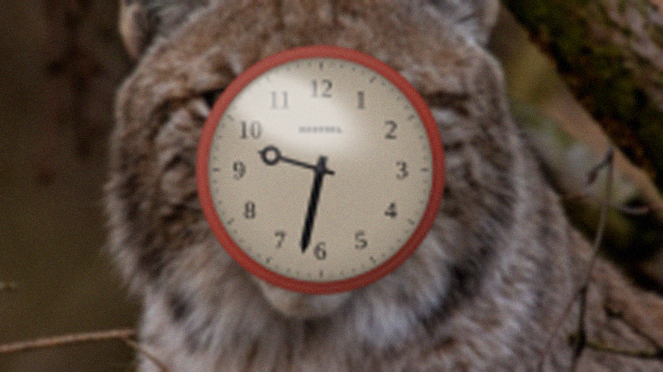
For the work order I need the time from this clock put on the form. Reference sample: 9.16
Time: 9.32
